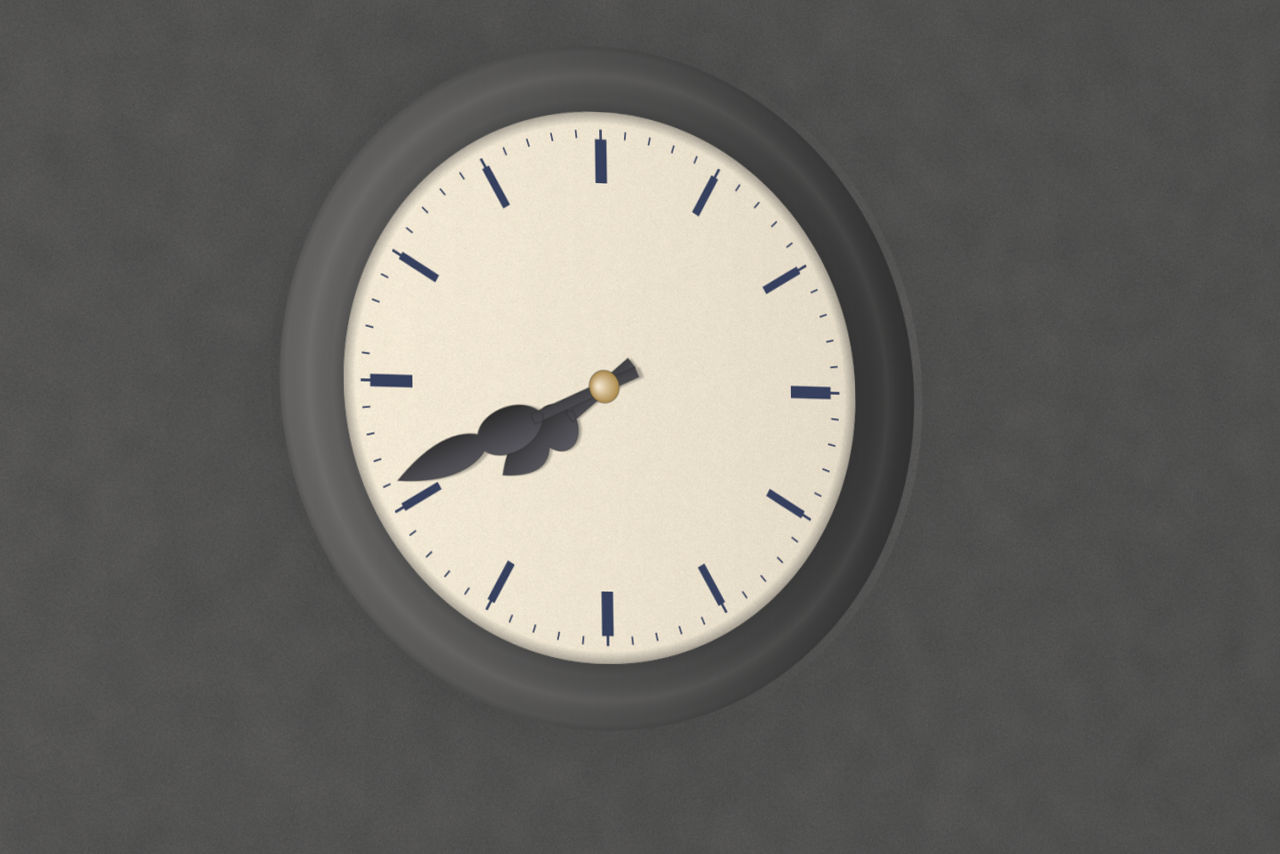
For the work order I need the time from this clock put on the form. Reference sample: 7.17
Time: 7.41
